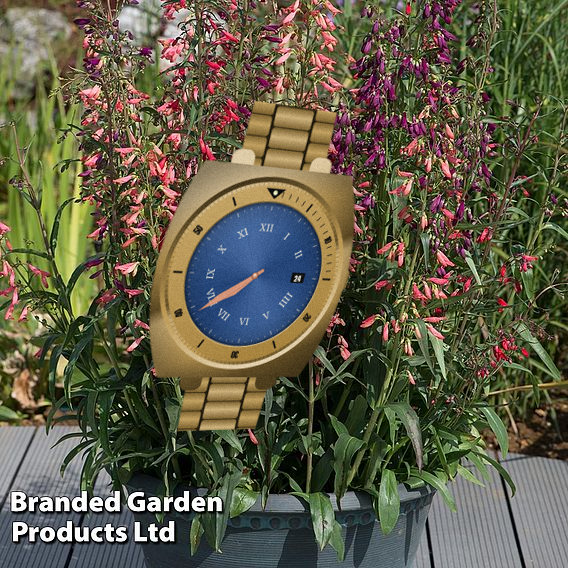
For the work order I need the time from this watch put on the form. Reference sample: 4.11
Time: 7.39
